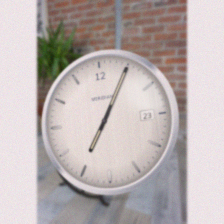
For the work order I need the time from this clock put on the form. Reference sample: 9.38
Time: 7.05
